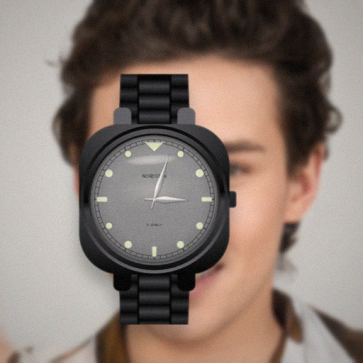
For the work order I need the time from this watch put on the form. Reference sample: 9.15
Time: 3.03
